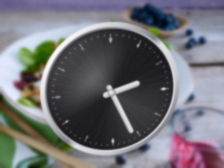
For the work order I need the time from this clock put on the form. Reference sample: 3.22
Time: 2.26
